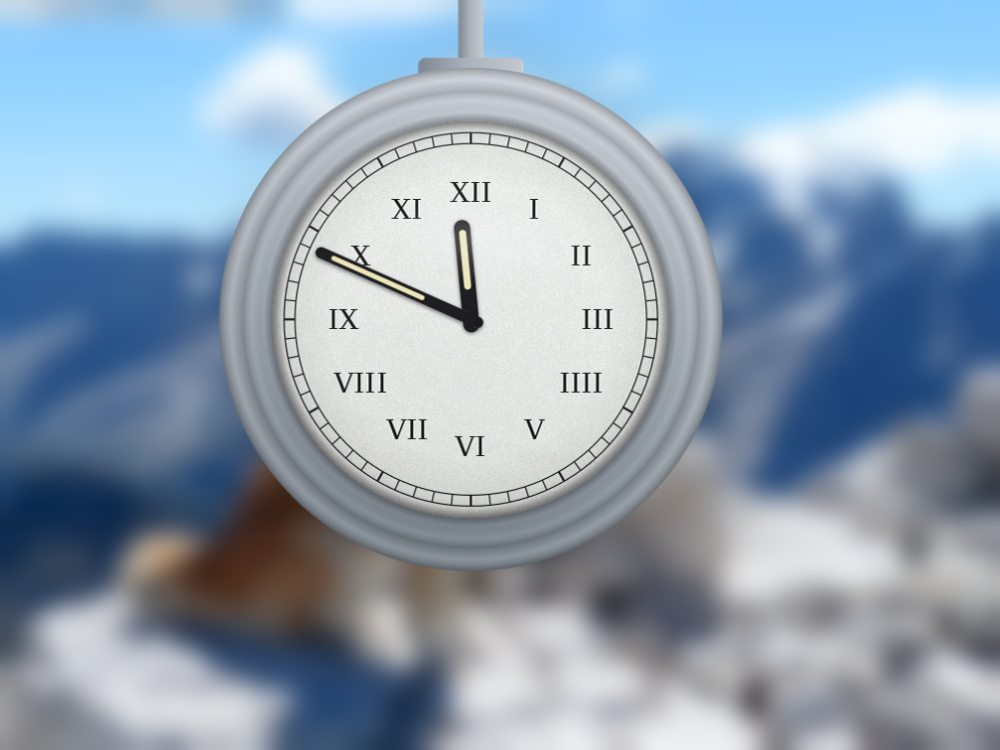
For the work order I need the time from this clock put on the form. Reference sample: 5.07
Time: 11.49
